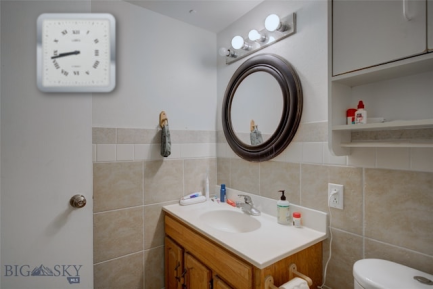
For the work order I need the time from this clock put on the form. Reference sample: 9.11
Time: 8.43
